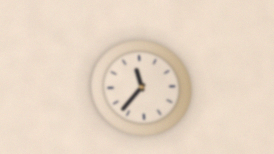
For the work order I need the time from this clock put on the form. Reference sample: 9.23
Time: 11.37
